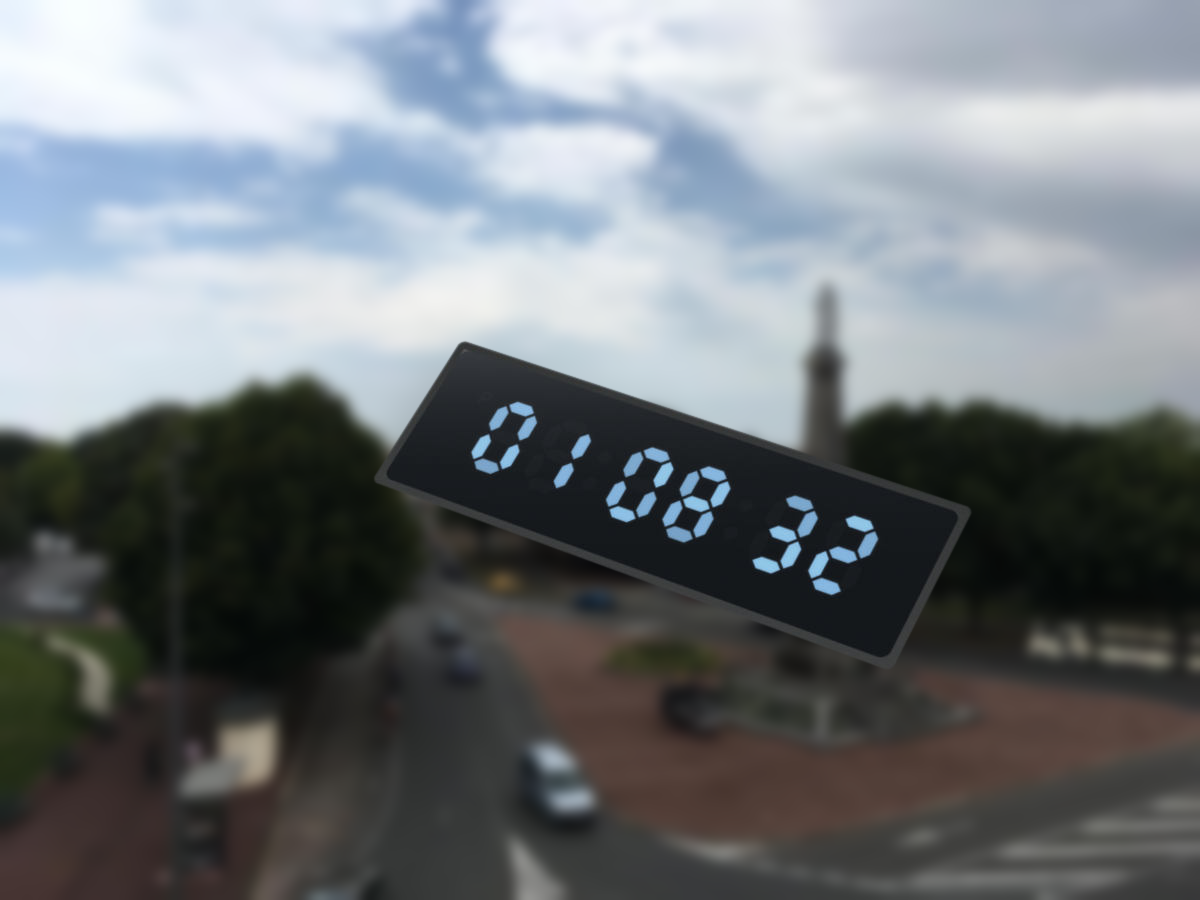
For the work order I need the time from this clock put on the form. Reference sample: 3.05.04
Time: 1.08.32
